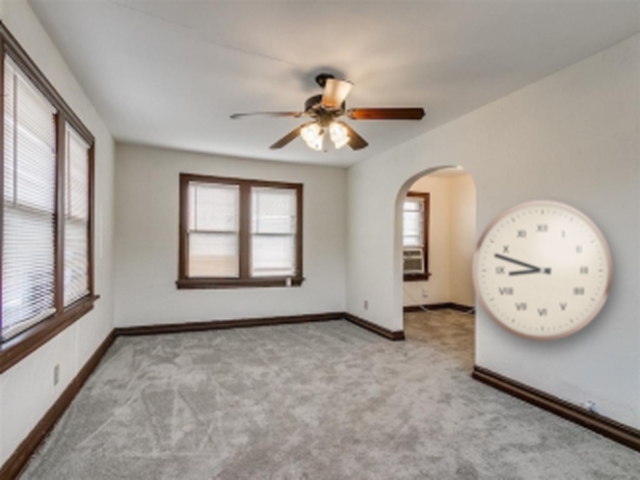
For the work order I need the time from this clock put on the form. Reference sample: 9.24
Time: 8.48
